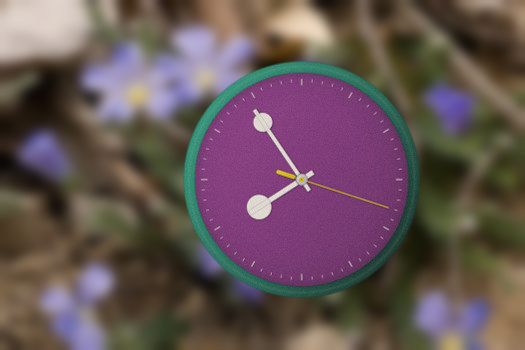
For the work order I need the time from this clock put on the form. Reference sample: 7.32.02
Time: 7.54.18
